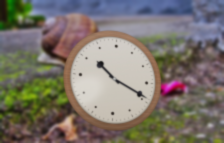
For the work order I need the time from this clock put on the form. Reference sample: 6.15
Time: 10.19
